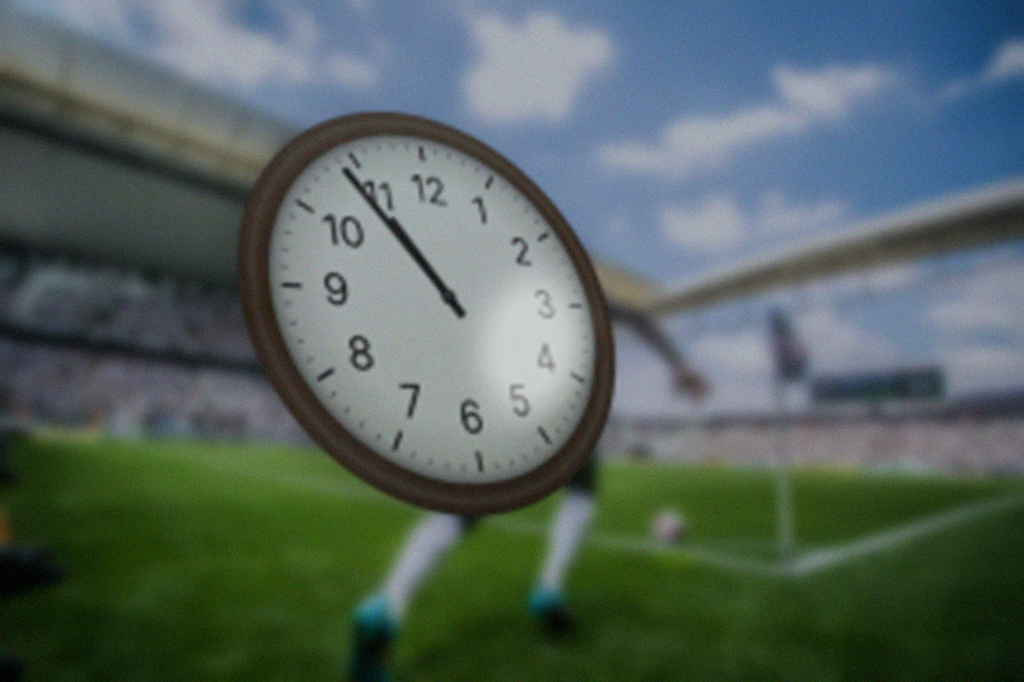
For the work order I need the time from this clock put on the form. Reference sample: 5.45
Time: 10.54
